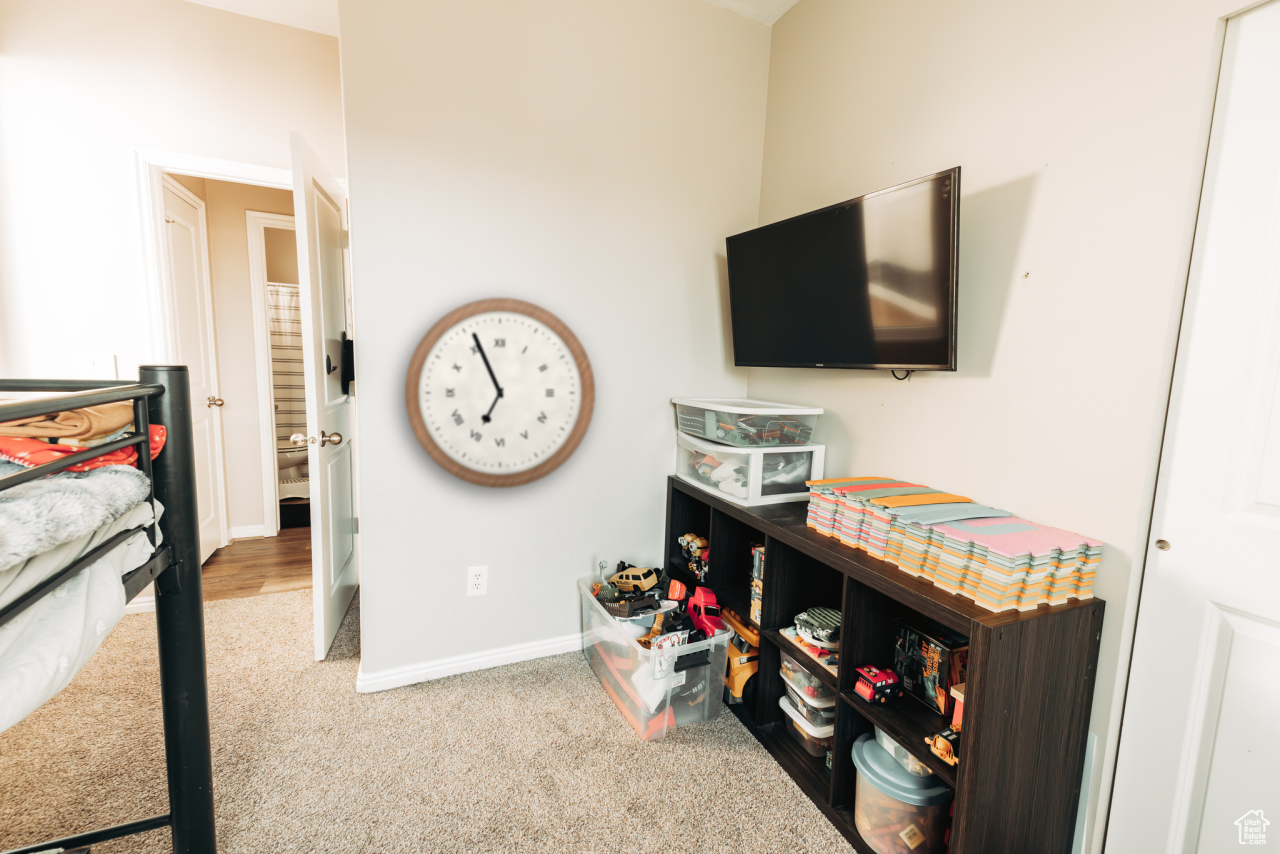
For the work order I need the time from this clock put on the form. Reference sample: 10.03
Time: 6.56
